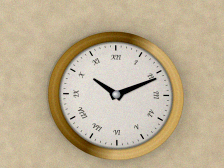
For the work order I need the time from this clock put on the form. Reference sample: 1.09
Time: 10.11
